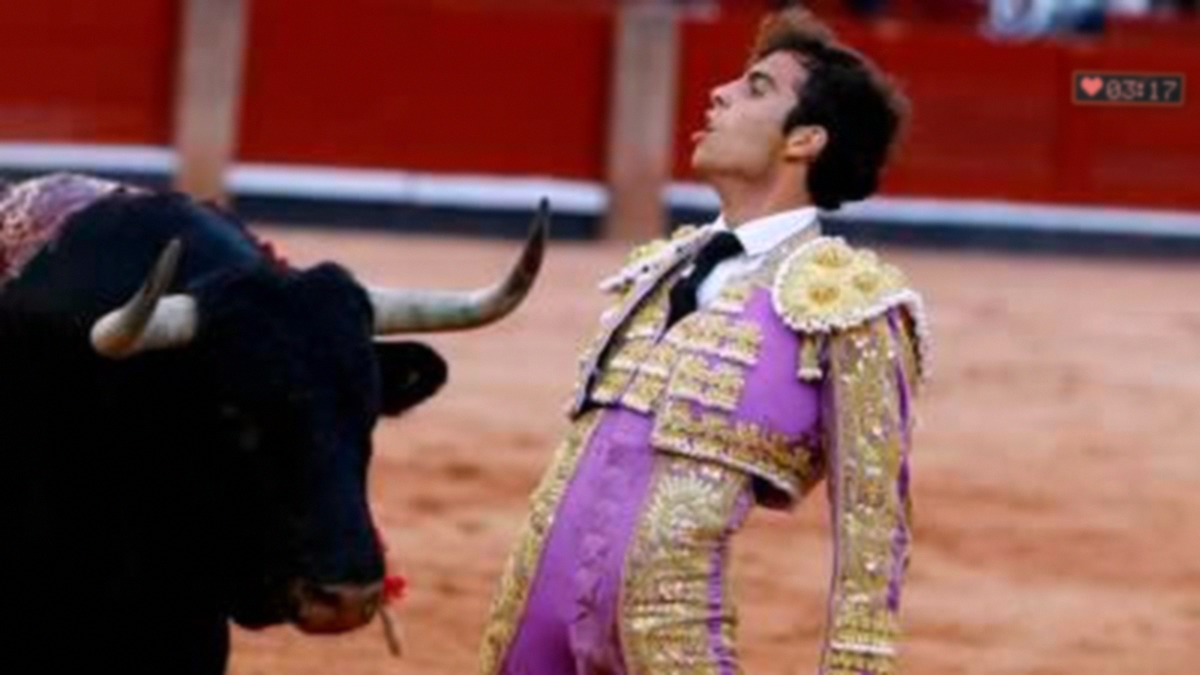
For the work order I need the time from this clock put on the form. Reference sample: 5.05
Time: 3.17
